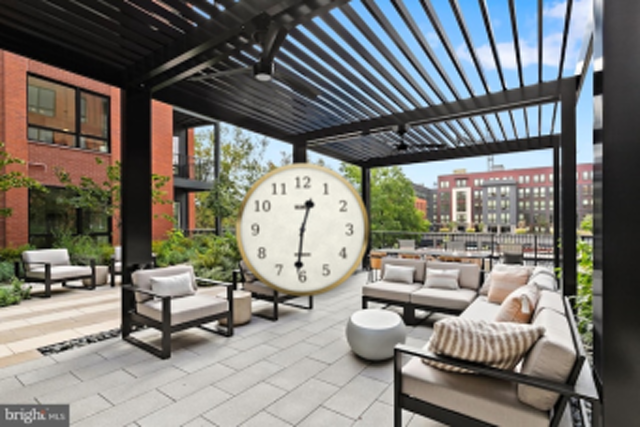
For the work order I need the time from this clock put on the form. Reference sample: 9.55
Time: 12.31
